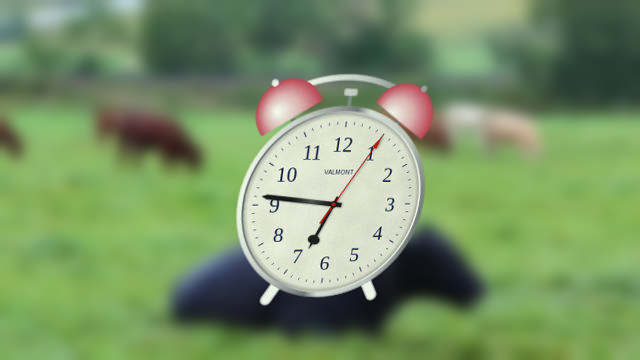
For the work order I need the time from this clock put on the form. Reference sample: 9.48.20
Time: 6.46.05
